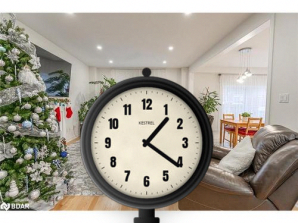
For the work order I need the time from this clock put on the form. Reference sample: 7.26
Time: 1.21
